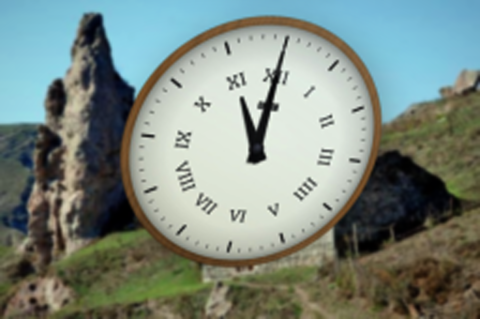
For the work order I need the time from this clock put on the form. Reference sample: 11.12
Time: 11.00
